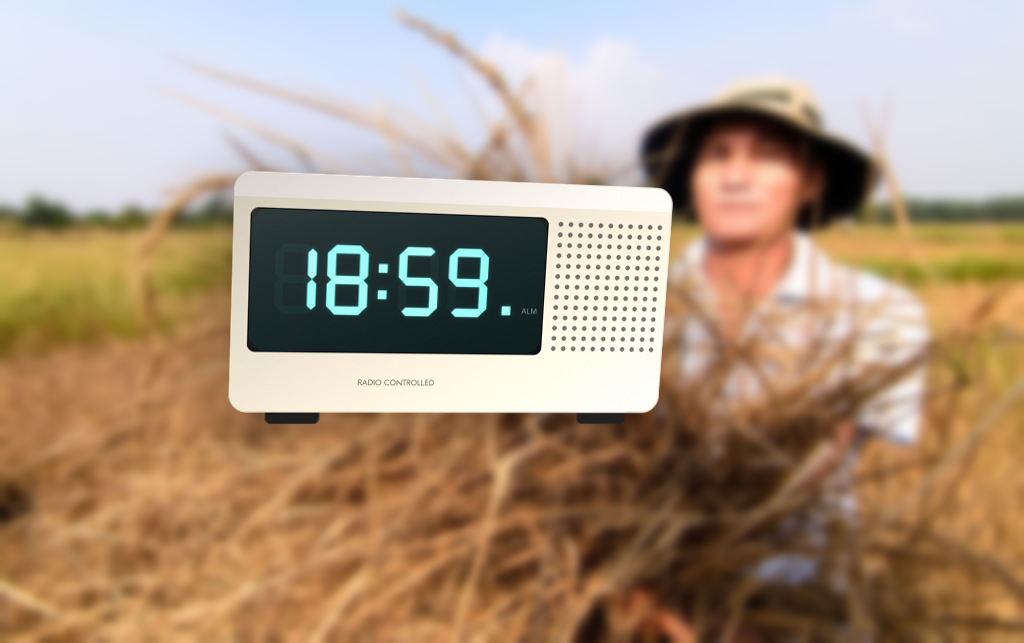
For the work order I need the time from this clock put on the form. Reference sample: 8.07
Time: 18.59
